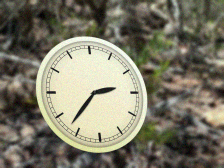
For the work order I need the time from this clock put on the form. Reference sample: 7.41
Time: 2.37
